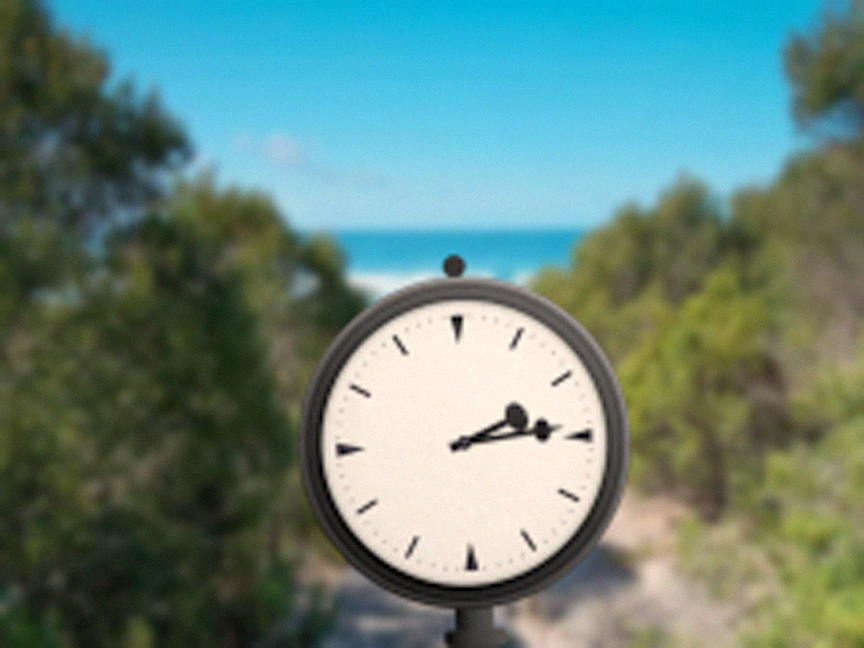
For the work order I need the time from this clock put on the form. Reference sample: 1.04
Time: 2.14
